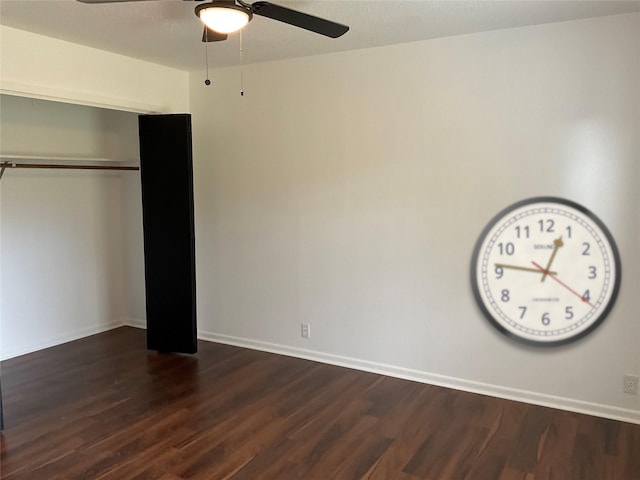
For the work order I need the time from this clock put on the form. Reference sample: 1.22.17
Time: 12.46.21
